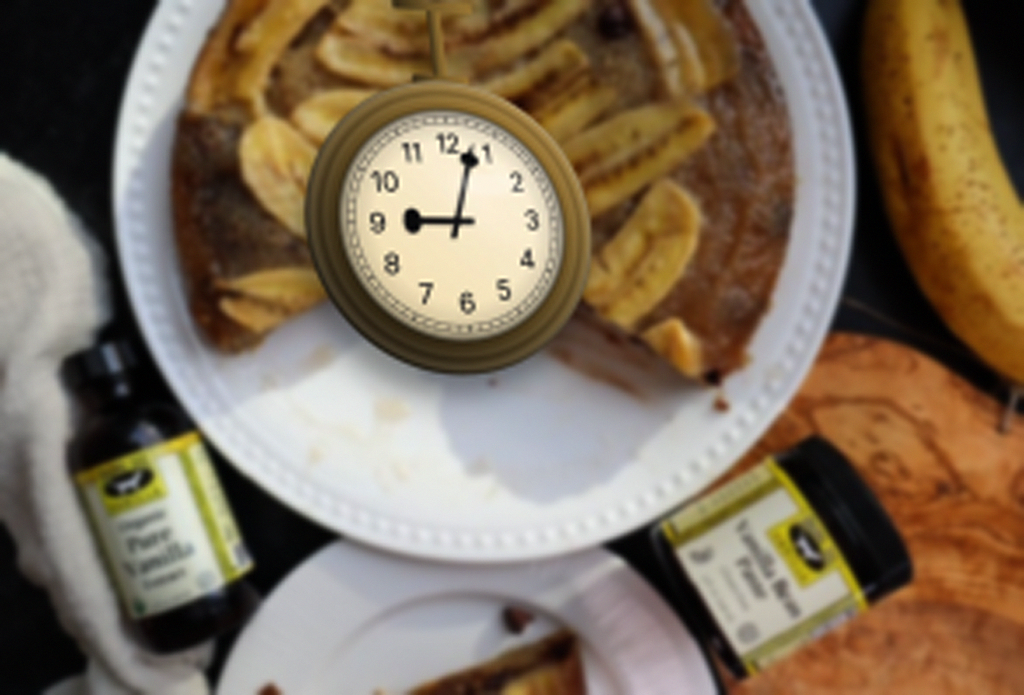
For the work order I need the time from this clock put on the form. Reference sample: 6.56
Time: 9.03
